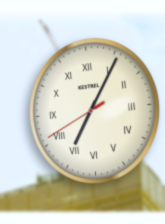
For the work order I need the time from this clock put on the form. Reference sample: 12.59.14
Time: 7.05.41
